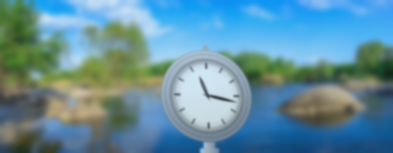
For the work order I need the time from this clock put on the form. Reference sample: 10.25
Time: 11.17
